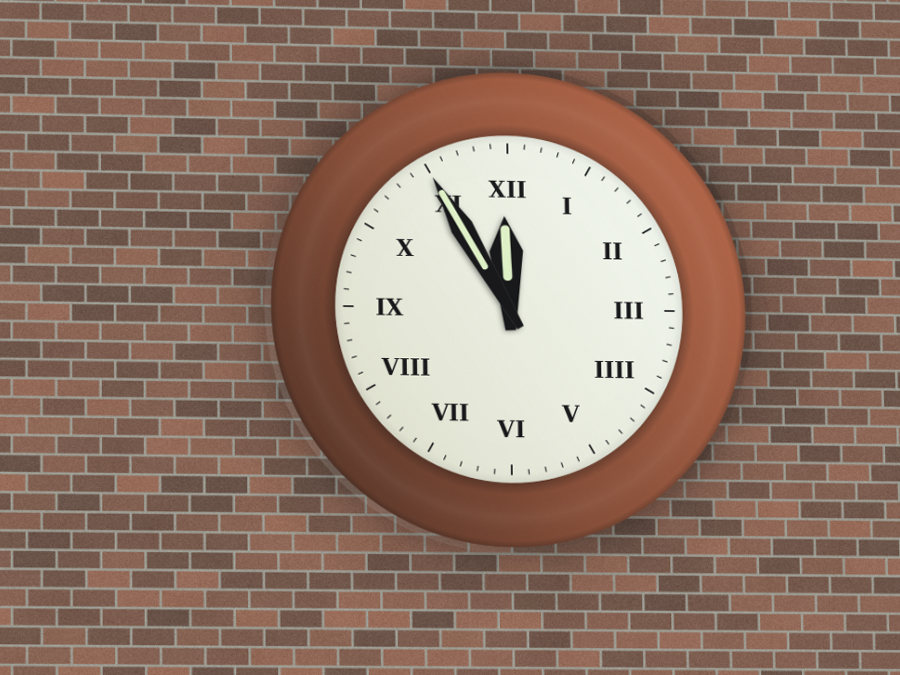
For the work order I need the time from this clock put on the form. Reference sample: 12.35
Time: 11.55
